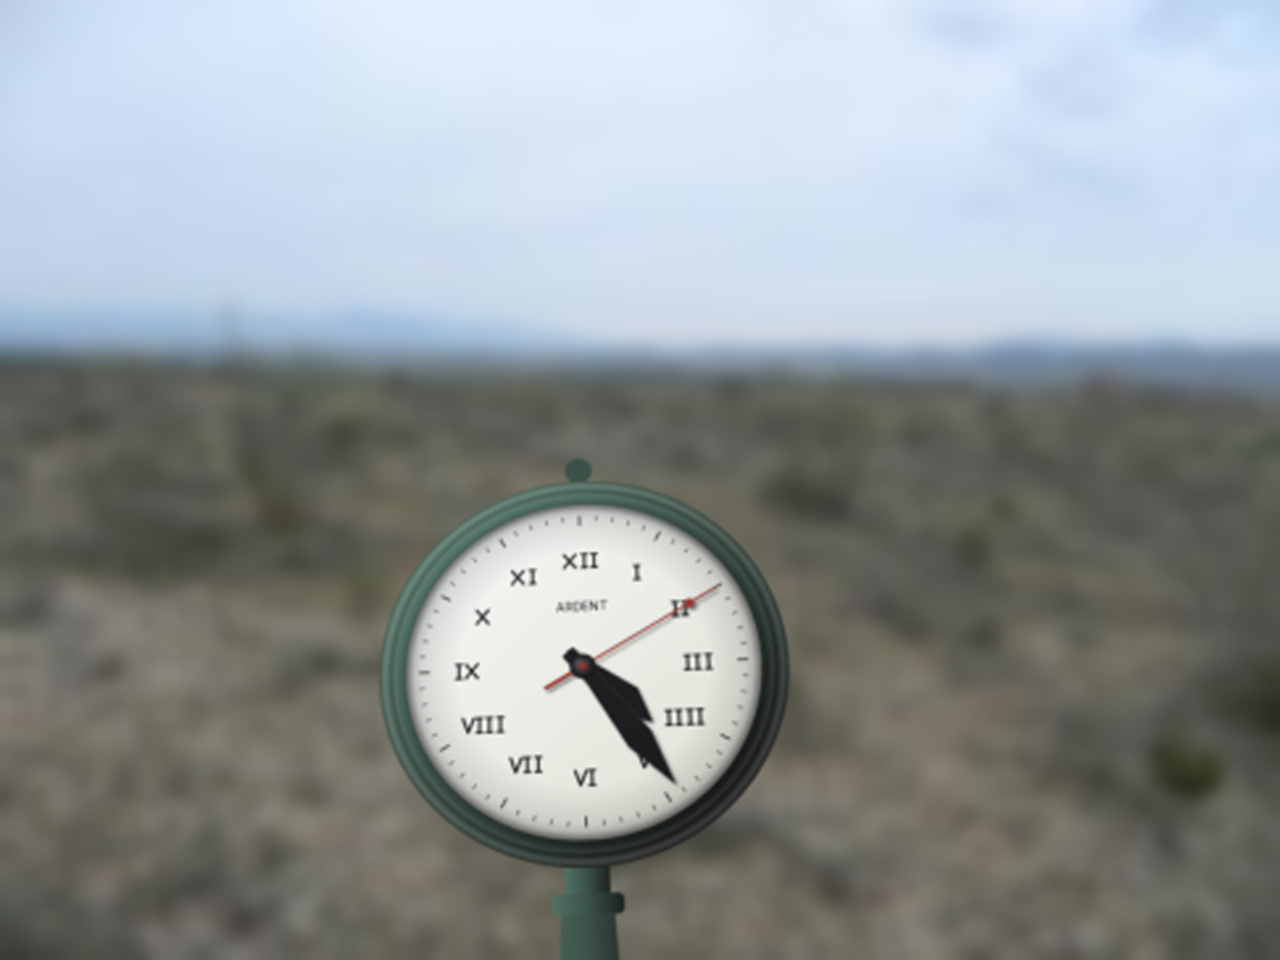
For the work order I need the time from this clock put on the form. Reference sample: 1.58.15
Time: 4.24.10
